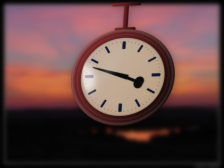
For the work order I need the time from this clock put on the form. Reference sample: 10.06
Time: 3.48
